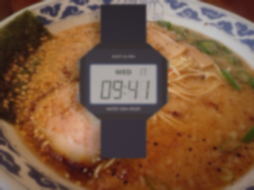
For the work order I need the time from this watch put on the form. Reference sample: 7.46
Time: 9.41
